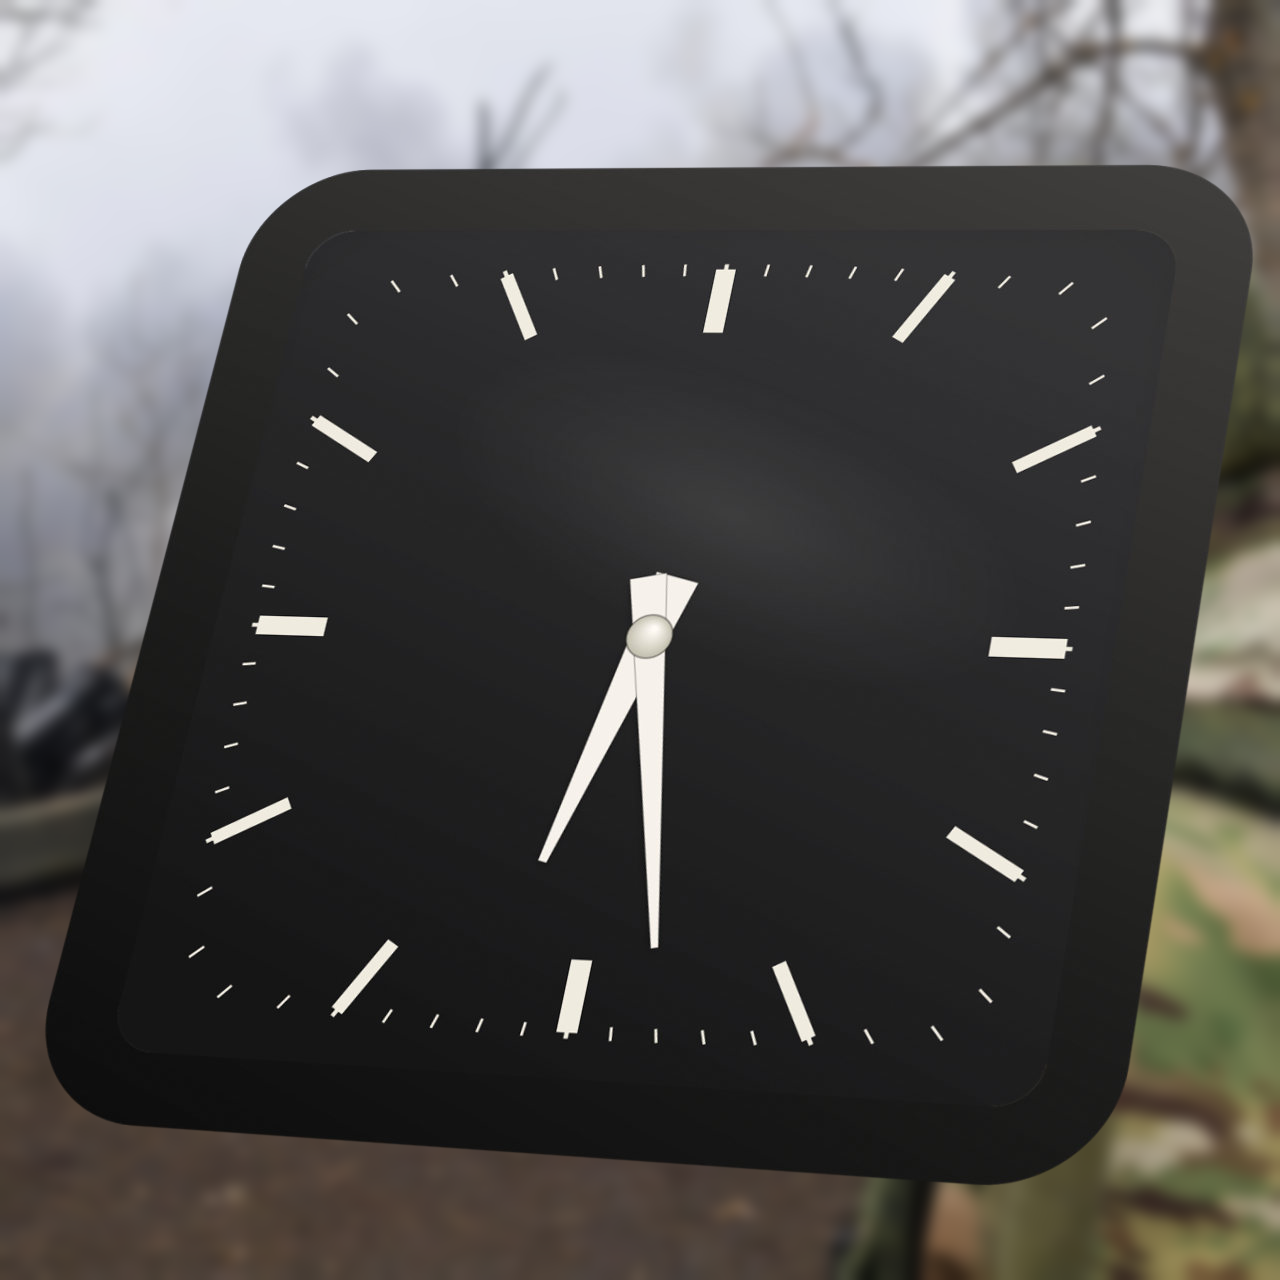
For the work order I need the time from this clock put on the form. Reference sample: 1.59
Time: 6.28
